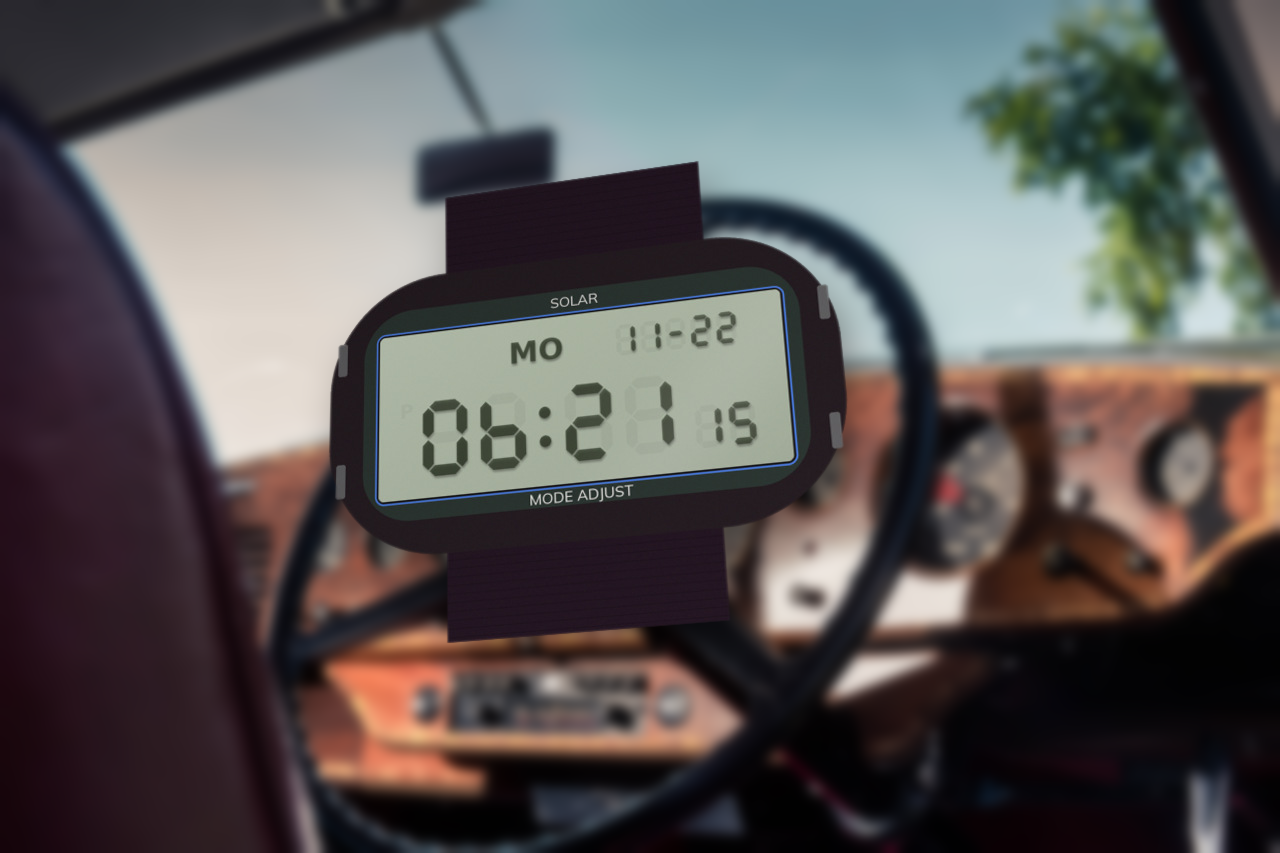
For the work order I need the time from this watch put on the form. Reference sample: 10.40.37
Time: 6.21.15
